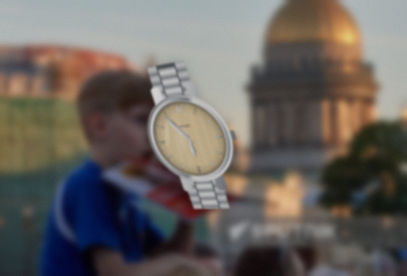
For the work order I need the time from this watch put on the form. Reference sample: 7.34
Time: 5.54
